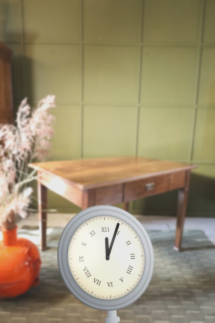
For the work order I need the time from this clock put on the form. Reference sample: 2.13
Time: 12.04
